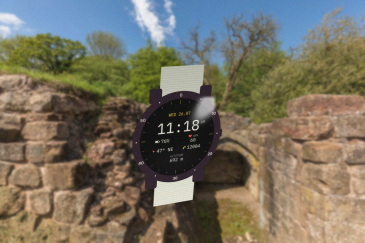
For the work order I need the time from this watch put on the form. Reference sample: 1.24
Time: 11.18
